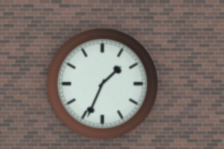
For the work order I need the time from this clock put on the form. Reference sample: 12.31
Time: 1.34
